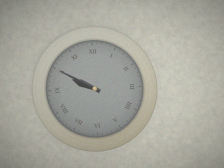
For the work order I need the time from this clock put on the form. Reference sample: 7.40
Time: 9.50
